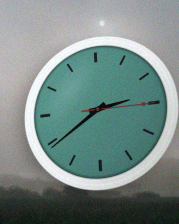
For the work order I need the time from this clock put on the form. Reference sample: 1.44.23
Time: 2.39.15
